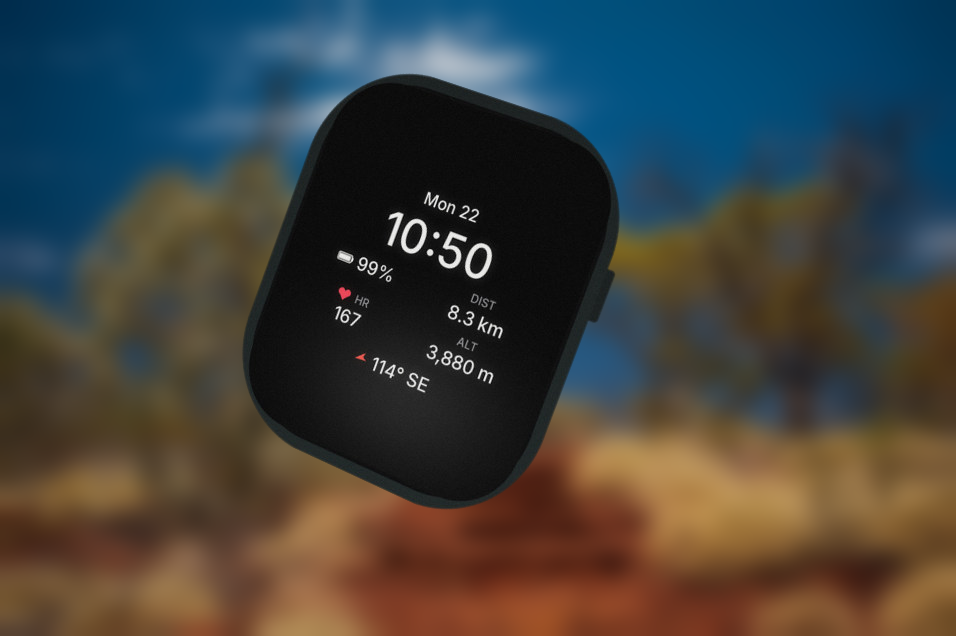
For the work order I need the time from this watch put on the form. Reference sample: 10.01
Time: 10.50
